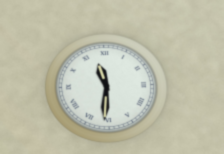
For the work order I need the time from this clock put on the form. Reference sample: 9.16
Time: 11.31
